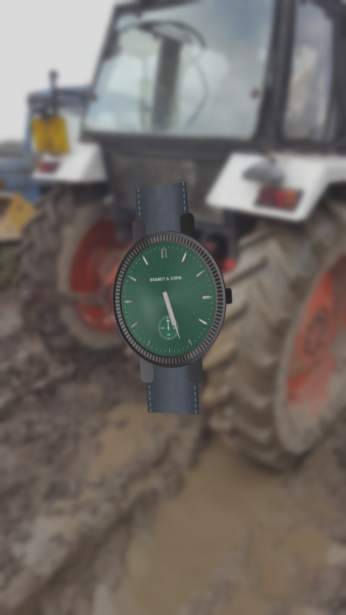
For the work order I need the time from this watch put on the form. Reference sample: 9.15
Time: 5.27
